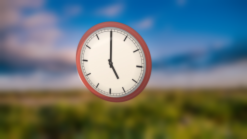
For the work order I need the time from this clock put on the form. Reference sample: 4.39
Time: 5.00
